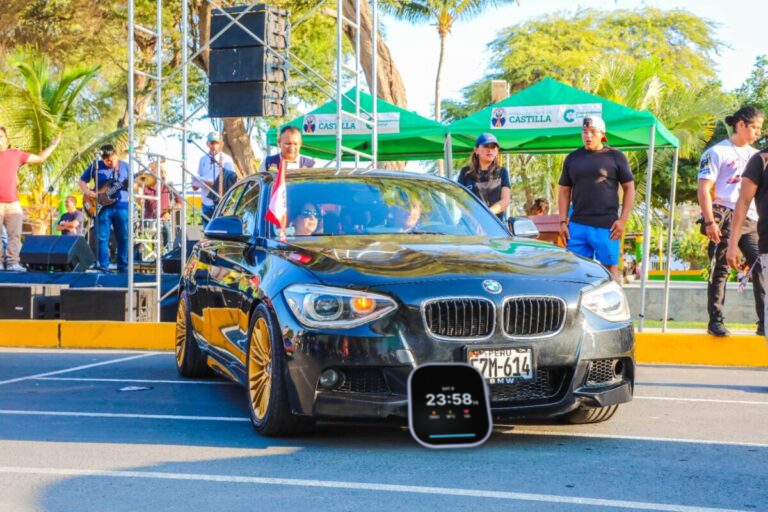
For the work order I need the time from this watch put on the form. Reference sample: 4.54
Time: 23.58
